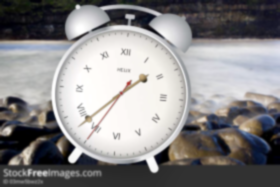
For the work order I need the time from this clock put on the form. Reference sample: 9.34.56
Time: 1.37.35
